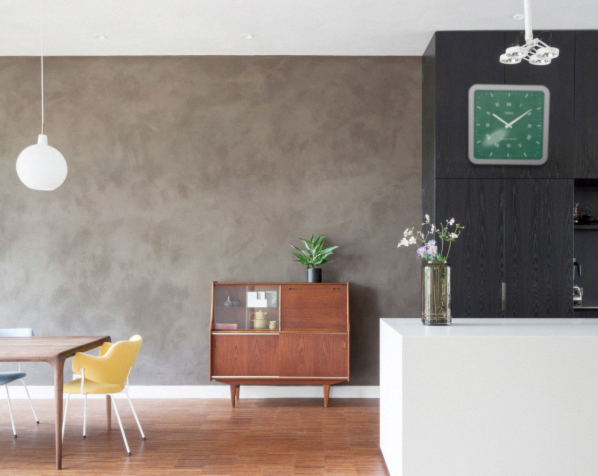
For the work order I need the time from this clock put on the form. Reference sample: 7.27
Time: 10.09
